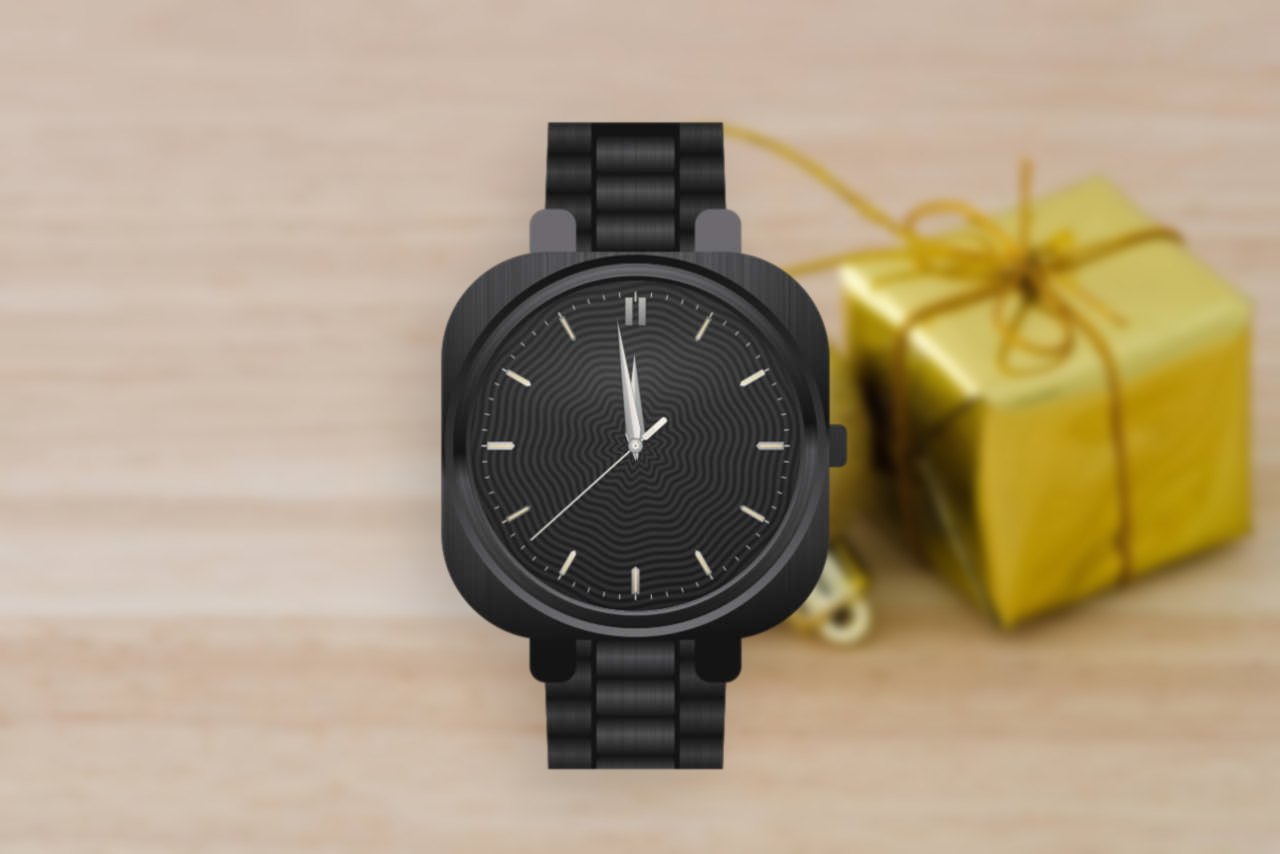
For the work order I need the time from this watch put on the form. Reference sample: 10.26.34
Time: 11.58.38
